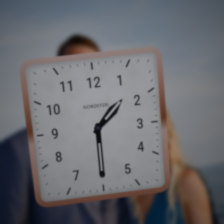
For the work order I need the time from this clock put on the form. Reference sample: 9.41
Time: 1.30
